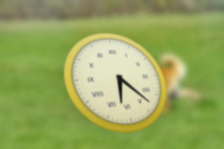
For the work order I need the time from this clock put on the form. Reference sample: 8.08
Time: 6.23
